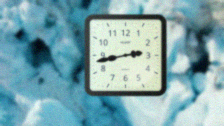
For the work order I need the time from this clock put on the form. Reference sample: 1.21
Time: 2.43
